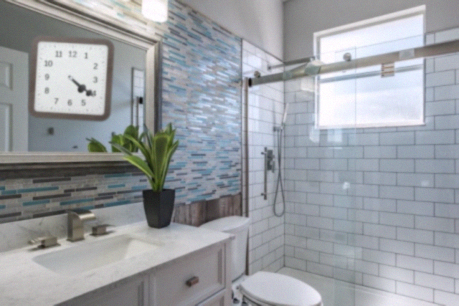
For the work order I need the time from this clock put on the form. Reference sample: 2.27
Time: 4.21
